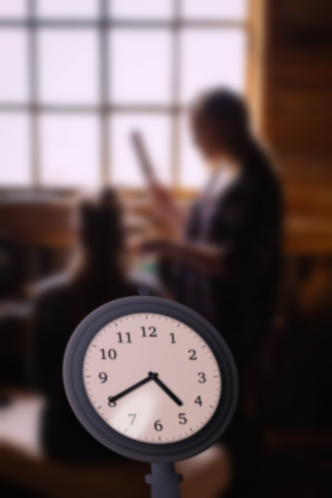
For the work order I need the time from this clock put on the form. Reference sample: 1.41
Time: 4.40
